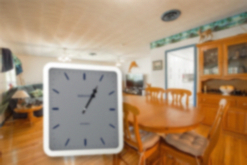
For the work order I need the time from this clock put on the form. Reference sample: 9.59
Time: 1.05
